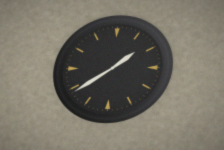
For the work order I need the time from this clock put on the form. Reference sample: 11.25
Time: 1.39
